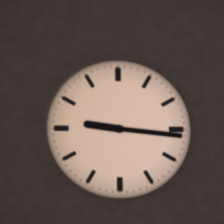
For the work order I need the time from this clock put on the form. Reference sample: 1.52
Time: 9.16
